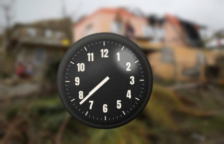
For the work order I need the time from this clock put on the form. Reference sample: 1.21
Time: 7.38
